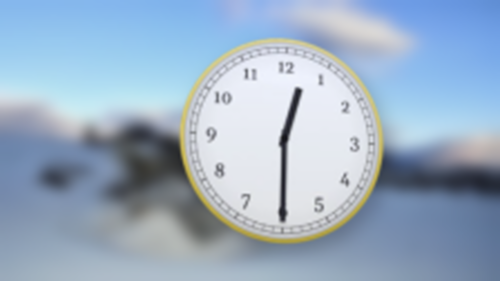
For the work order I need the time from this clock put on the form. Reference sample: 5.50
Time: 12.30
